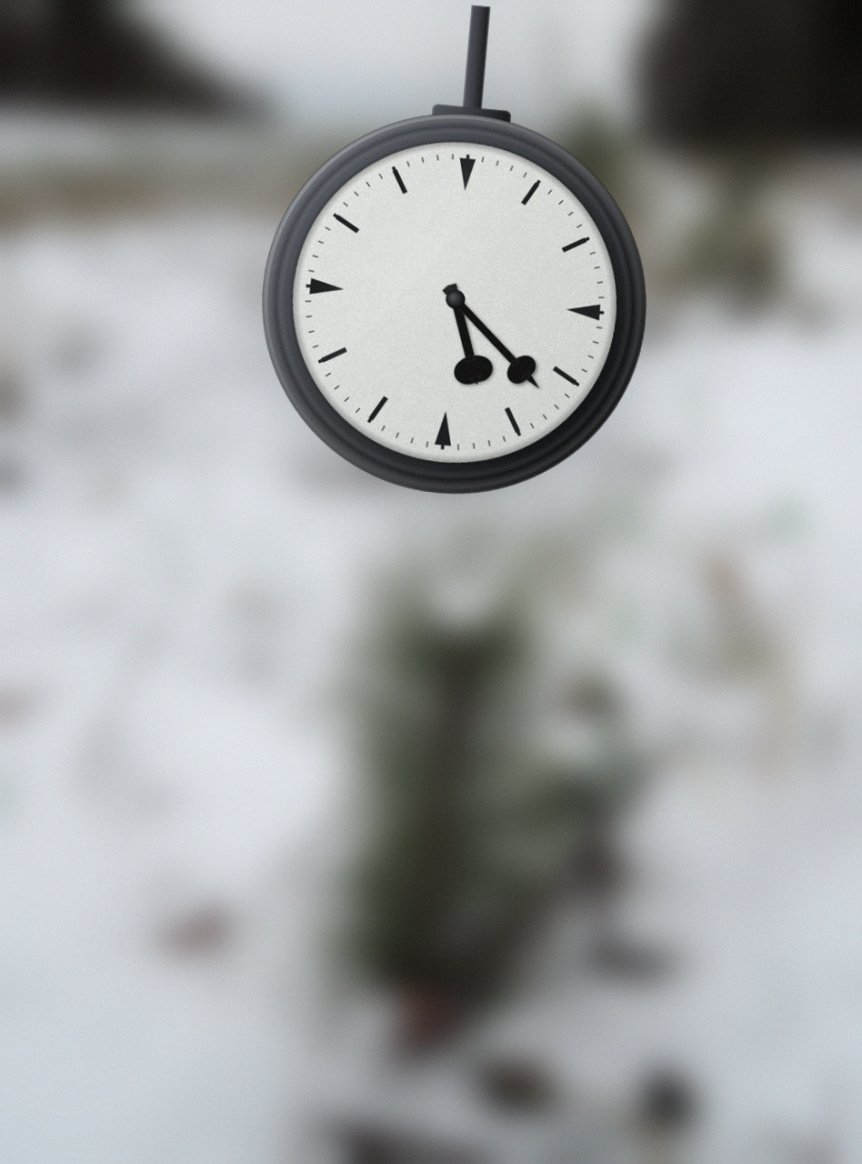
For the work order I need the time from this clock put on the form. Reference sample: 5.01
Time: 5.22
